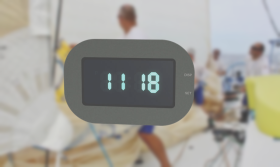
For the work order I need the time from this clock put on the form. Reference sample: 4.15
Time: 11.18
